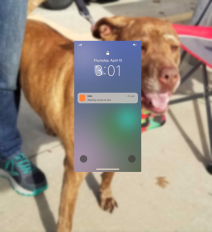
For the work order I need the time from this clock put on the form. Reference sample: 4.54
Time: 3.01
